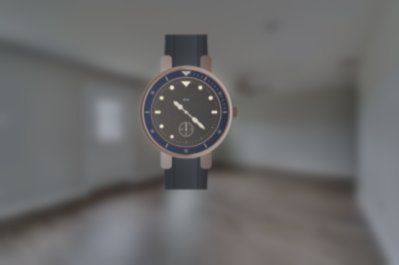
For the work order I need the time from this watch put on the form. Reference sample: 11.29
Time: 10.22
